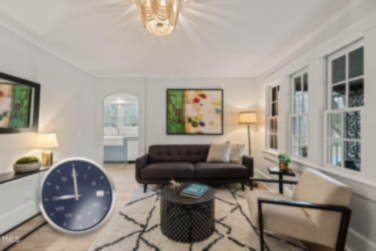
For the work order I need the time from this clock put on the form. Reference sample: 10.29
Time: 9.00
